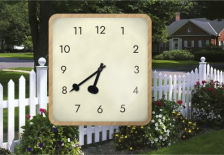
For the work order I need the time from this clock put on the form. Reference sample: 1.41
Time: 6.39
